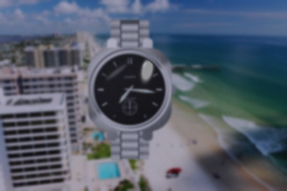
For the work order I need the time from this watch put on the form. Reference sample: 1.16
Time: 7.16
